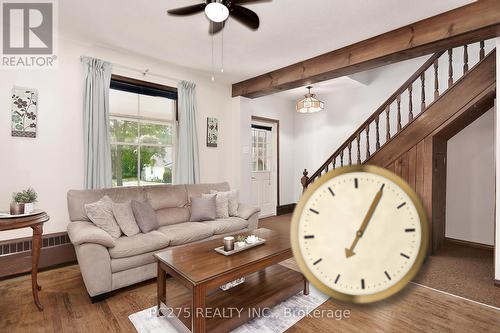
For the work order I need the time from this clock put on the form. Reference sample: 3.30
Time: 7.05
